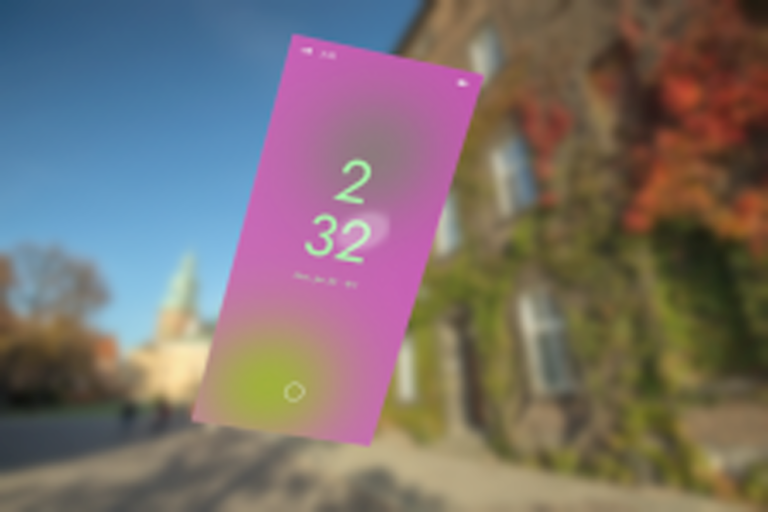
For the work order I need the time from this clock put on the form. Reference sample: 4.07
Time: 2.32
